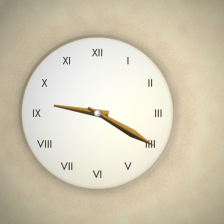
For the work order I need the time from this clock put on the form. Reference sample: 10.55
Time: 9.20
